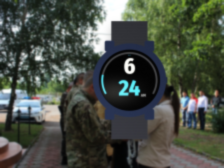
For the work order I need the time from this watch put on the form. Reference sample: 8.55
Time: 6.24
